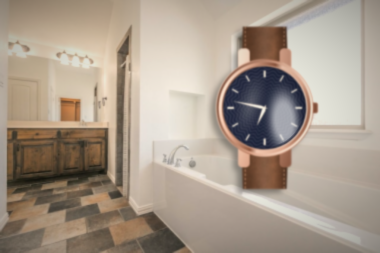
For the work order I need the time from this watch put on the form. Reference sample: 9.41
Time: 6.47
